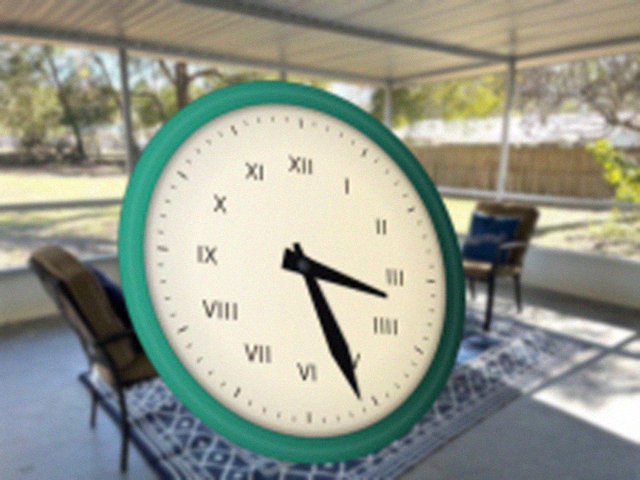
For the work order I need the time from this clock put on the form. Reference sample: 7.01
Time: 3.26
